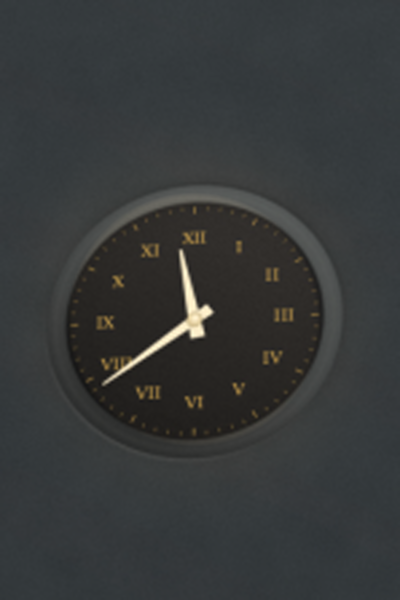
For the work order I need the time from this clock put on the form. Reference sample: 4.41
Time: 11.39
